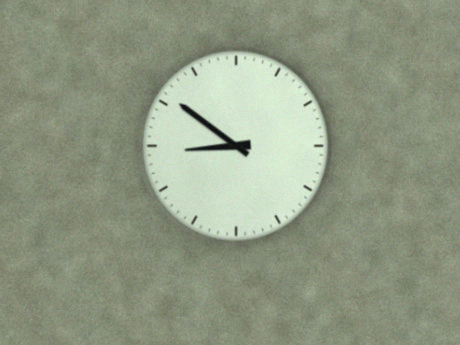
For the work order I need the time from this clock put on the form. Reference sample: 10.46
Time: 8.51
